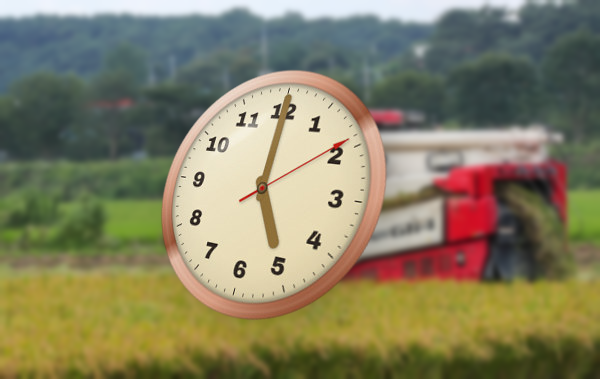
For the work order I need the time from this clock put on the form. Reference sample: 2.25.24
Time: 5.00.09
